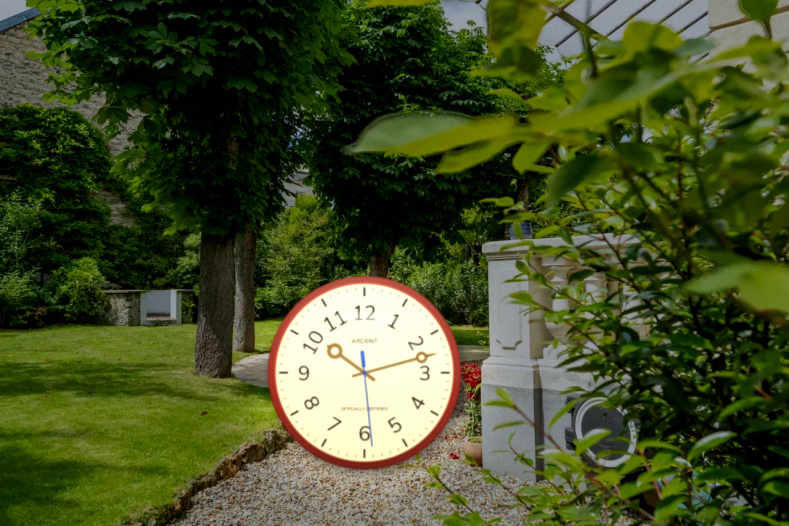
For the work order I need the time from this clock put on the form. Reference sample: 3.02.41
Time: 10.12.29
